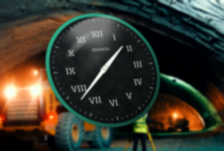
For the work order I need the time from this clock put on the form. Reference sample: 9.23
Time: 1.38
